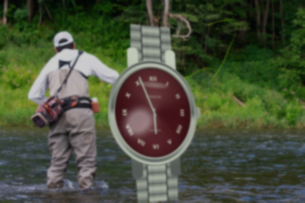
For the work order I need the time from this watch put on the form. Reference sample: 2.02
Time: 5.56
